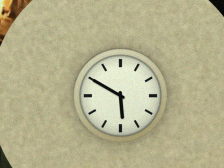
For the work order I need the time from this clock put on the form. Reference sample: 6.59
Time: 5.50
